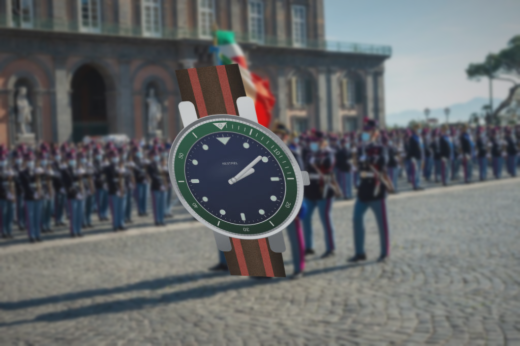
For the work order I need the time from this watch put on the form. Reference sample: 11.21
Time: 2.09
